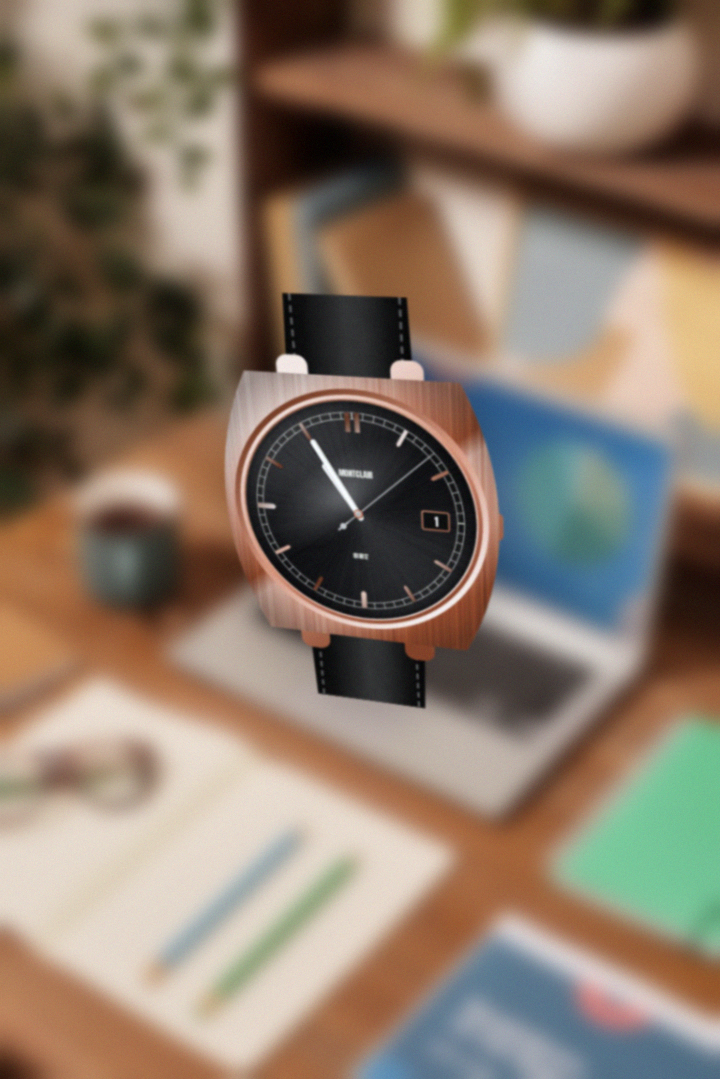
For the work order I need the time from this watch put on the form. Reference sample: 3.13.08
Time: 10.55.08
